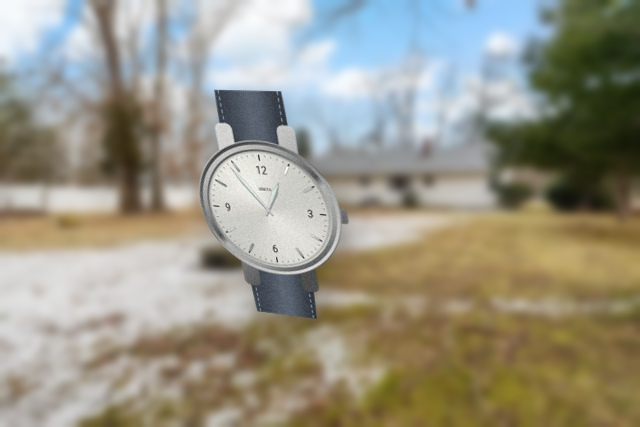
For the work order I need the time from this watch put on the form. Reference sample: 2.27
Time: 12.54
